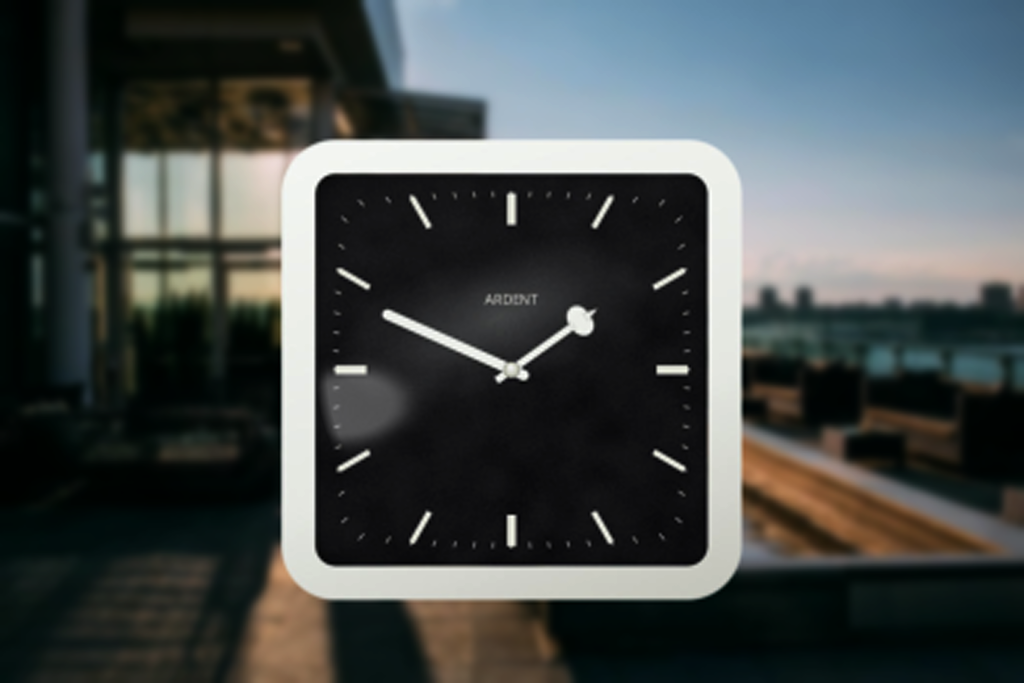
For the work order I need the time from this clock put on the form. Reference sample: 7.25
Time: 1.49
